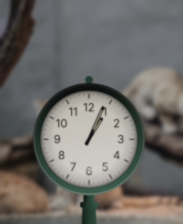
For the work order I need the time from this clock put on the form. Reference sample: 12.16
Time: 1.04
